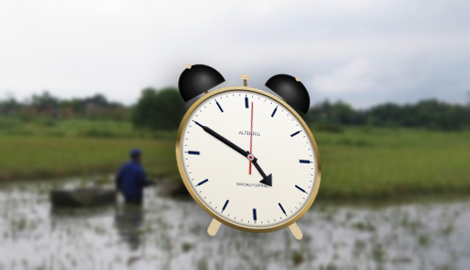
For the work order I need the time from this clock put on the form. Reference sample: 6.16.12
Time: 4.50.01
